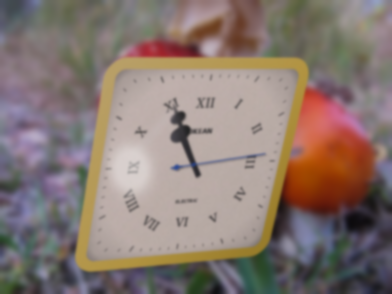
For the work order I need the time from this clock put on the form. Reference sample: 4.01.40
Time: 10.55.14
